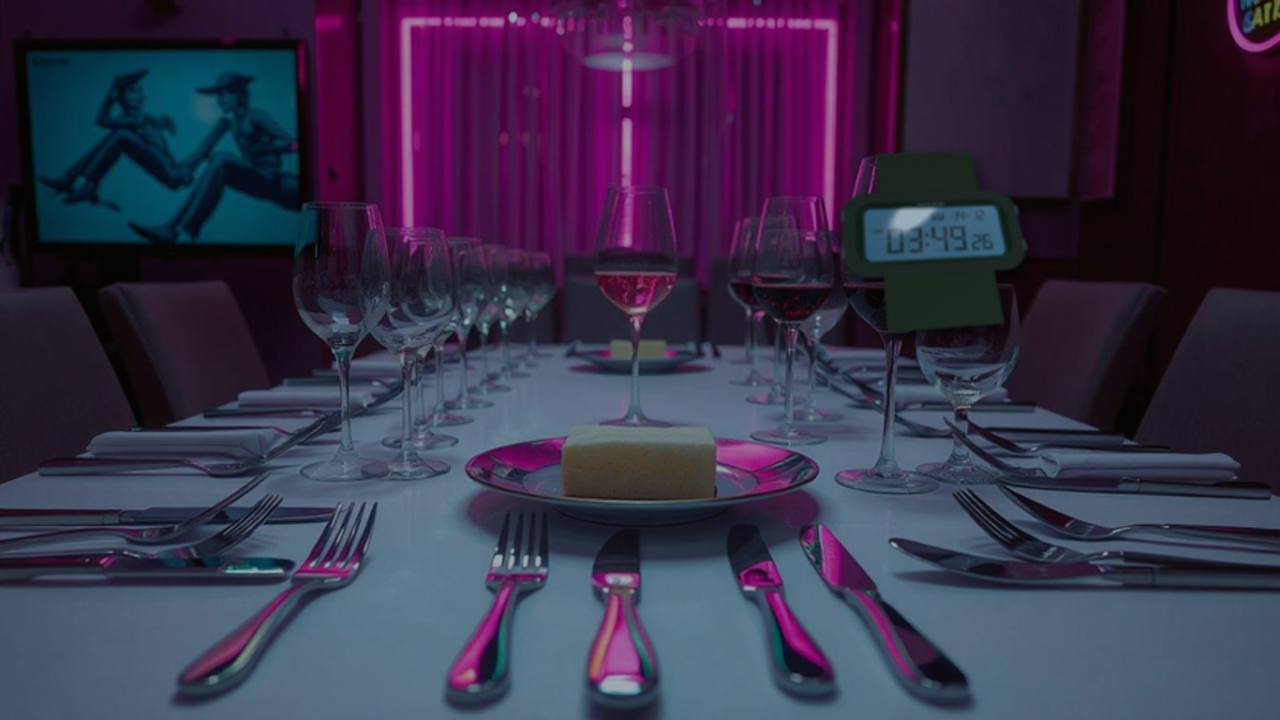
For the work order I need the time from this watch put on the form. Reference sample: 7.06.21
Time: 3.49.26
